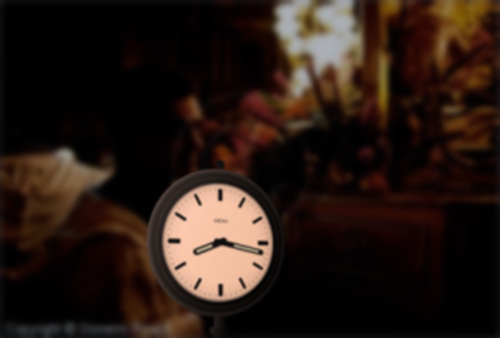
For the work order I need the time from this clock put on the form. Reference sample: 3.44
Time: 8.17
